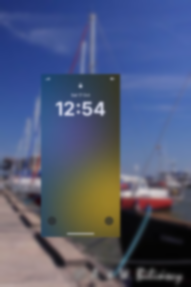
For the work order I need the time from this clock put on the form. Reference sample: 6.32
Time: 12.54
